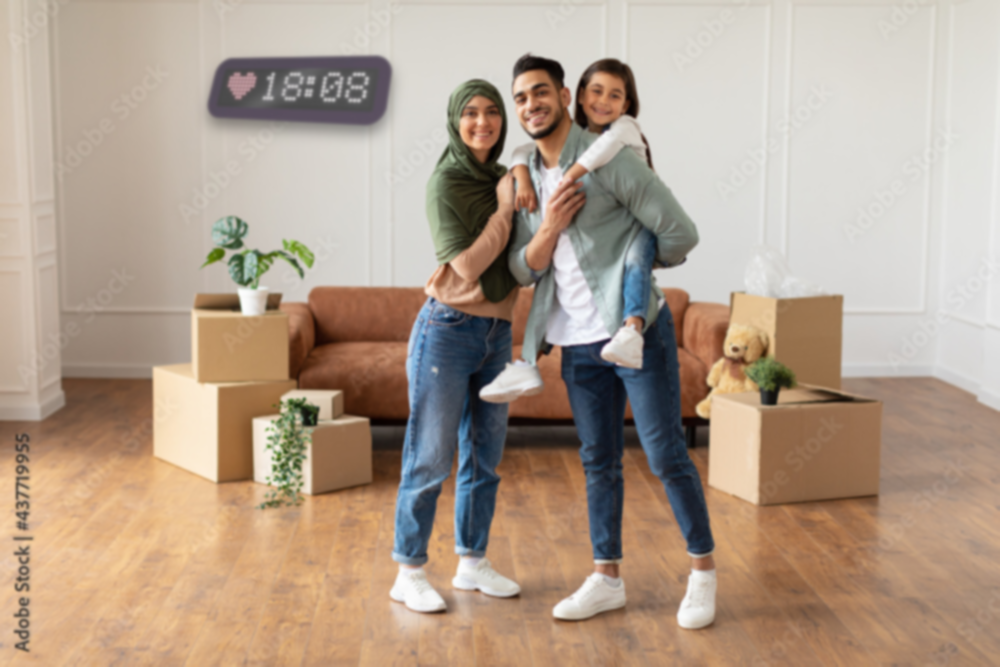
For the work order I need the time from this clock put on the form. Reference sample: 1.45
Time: 18.08
